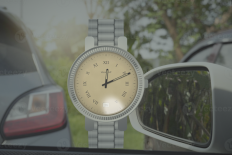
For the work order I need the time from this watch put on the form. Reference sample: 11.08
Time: 12.11
